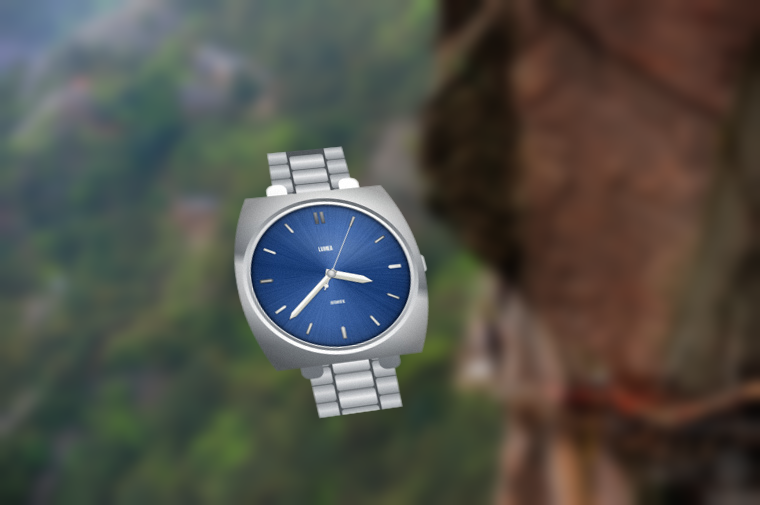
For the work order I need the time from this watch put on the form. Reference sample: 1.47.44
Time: 3.38.05
